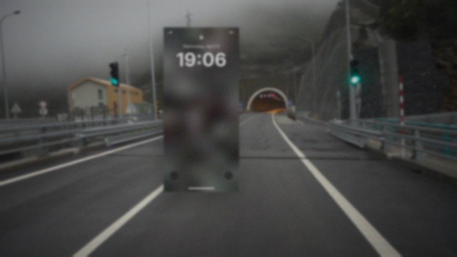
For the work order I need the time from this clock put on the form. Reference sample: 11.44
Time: 19.06
